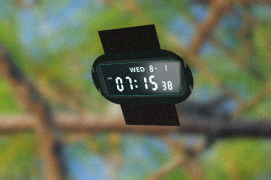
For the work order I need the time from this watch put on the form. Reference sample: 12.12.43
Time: 7.15.38
